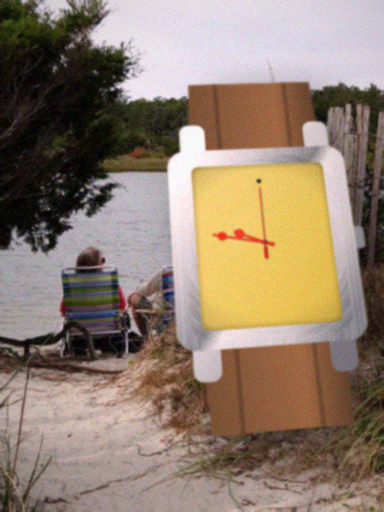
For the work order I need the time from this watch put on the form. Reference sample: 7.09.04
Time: 9.47.00
